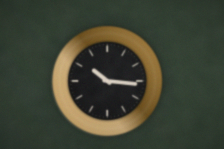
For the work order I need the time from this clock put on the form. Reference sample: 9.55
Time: 10.16
